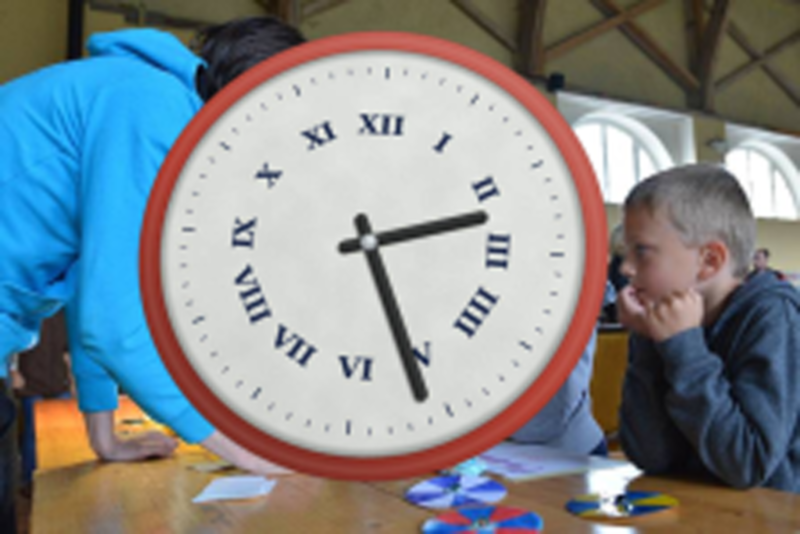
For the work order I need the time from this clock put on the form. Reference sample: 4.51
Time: 2.26
